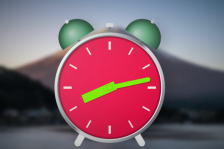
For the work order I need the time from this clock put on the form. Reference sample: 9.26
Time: 8.13
